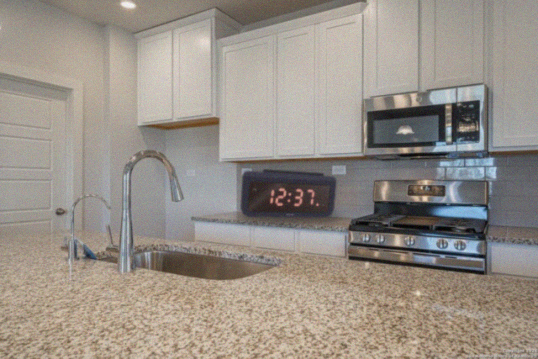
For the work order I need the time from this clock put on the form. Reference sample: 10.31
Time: 12.37
